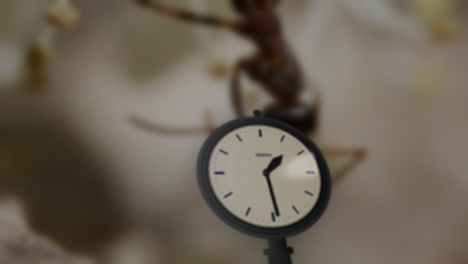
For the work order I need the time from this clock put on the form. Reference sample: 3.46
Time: 1.29
